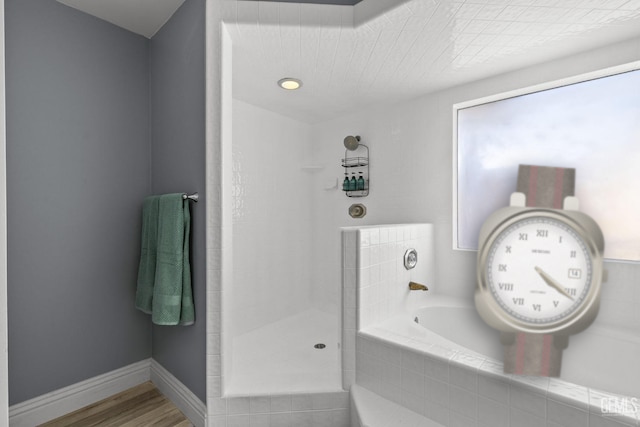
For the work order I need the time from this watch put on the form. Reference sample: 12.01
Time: 4.21
